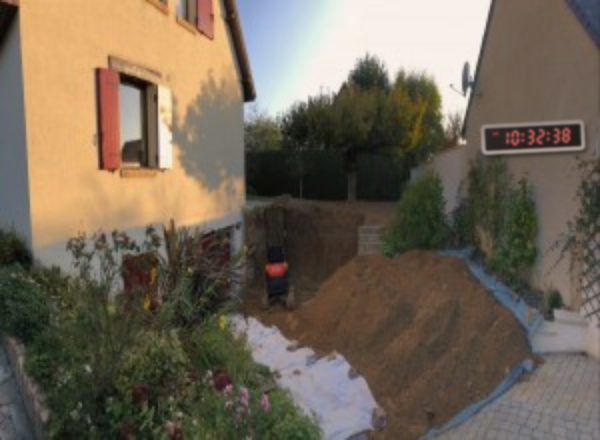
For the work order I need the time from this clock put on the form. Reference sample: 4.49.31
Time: 10.32.38
